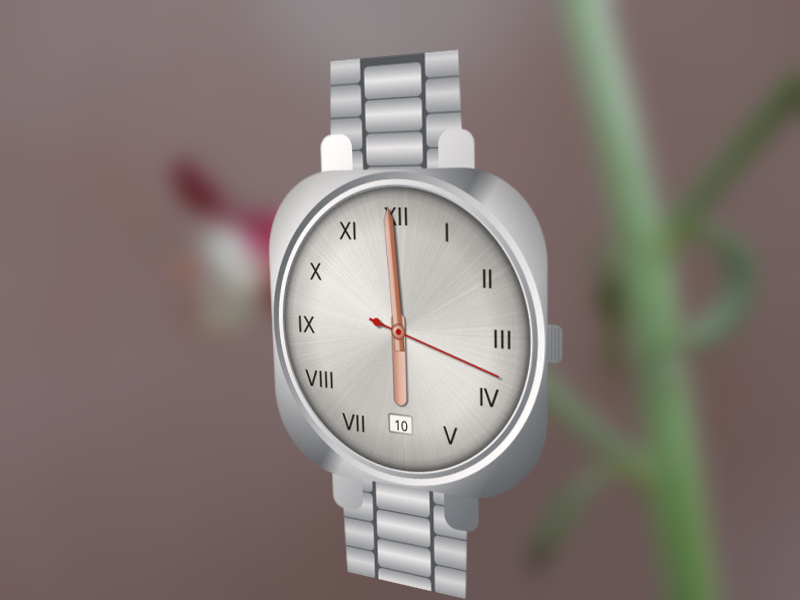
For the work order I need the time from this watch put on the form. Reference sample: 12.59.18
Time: 5.59.18
